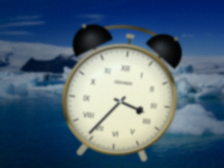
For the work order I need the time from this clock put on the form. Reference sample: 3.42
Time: 3.36
